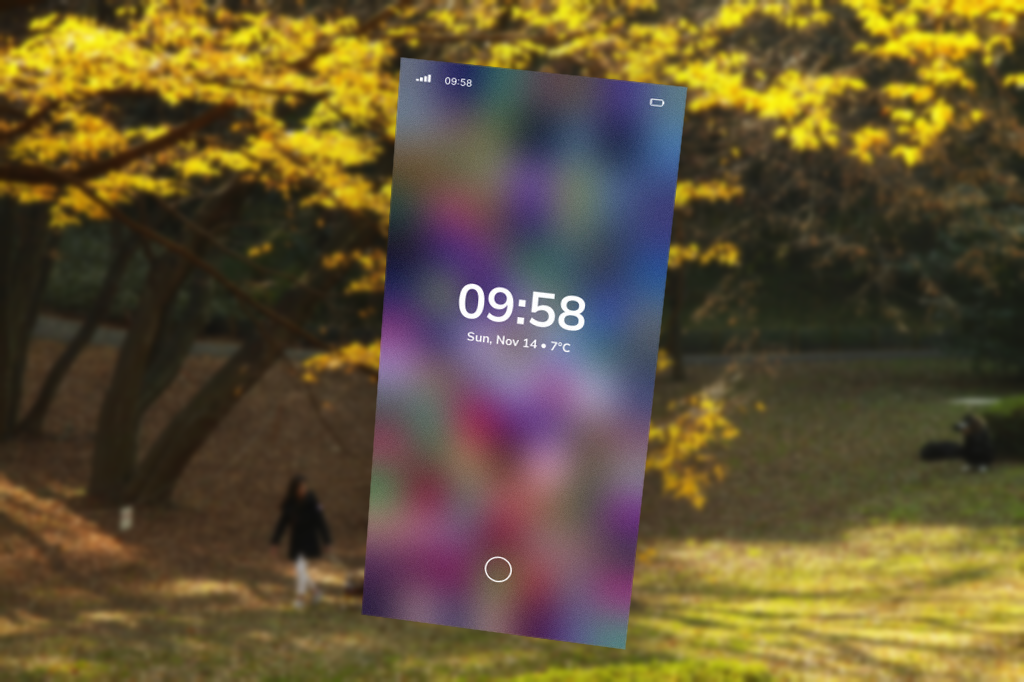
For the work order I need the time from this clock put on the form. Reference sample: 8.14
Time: 9.58
